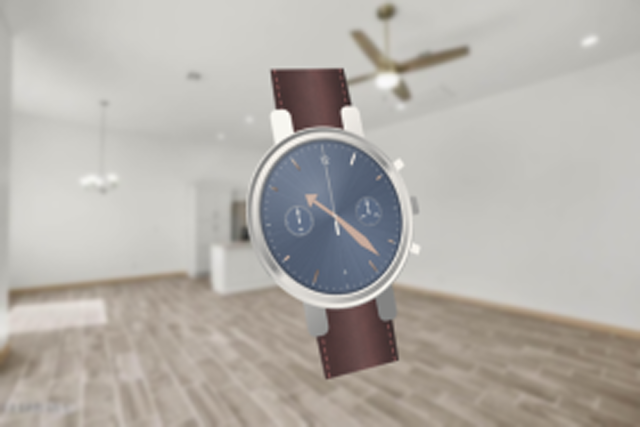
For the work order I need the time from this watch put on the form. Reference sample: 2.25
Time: 10.23
